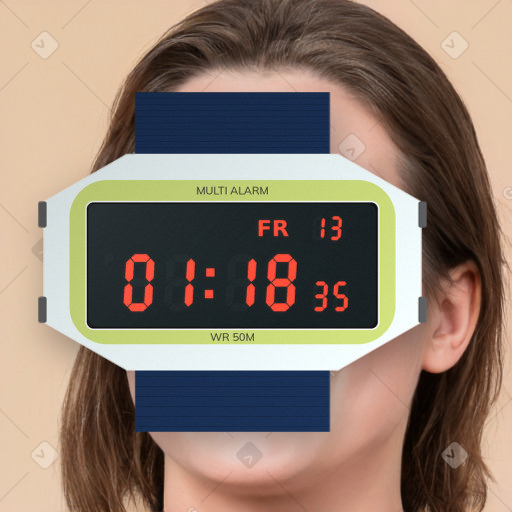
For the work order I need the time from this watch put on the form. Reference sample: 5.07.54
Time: 1.18.35
